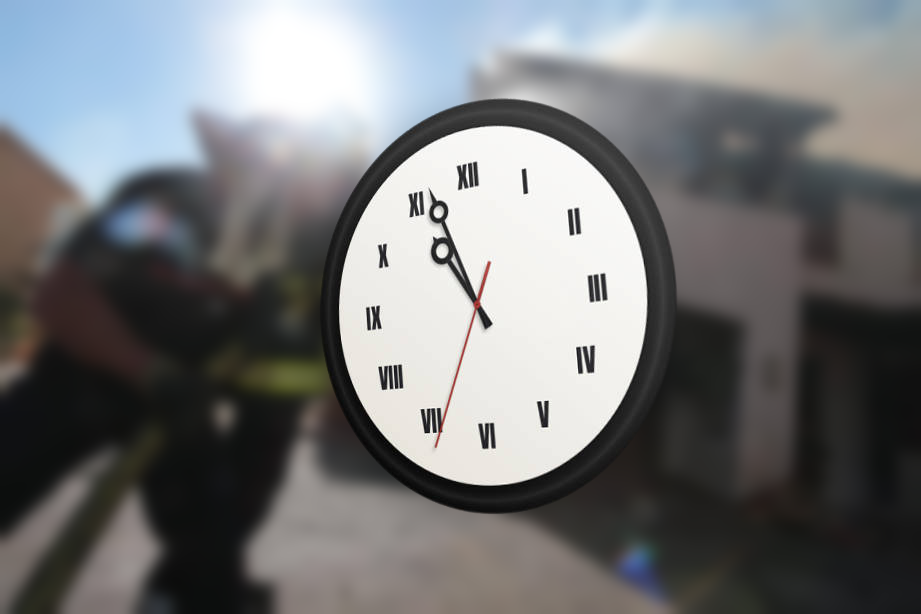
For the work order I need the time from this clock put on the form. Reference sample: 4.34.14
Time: 10.56.34
